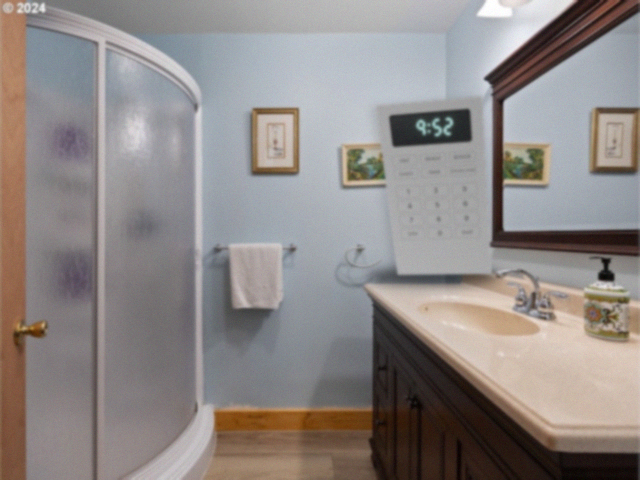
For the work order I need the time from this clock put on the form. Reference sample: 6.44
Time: 9.52
